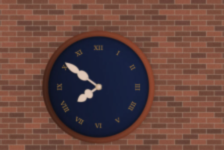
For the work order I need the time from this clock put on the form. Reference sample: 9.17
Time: 7.51
